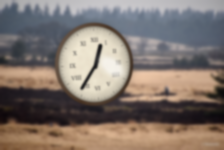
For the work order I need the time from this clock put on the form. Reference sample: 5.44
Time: 12.36
